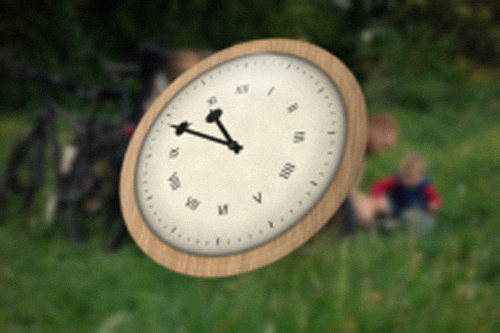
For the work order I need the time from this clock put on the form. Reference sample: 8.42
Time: 10.49
